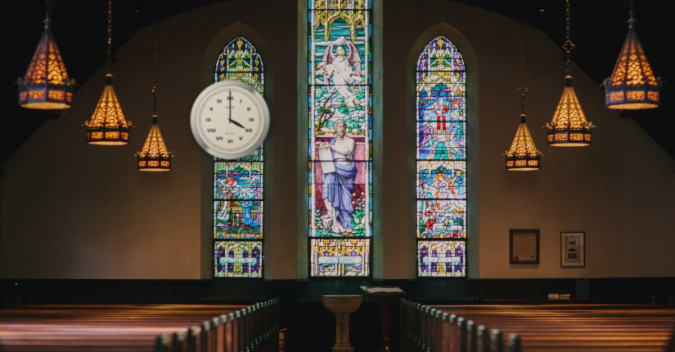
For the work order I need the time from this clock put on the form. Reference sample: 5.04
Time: 4.00
